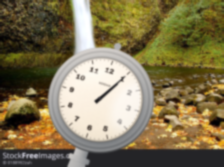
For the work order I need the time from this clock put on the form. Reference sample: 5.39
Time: 1.05
